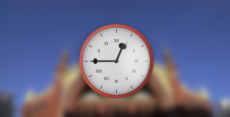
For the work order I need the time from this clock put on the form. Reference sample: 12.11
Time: 12.45
